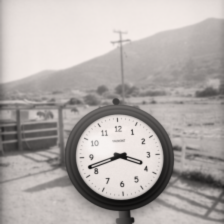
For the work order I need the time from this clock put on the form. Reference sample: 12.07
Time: 3.42
